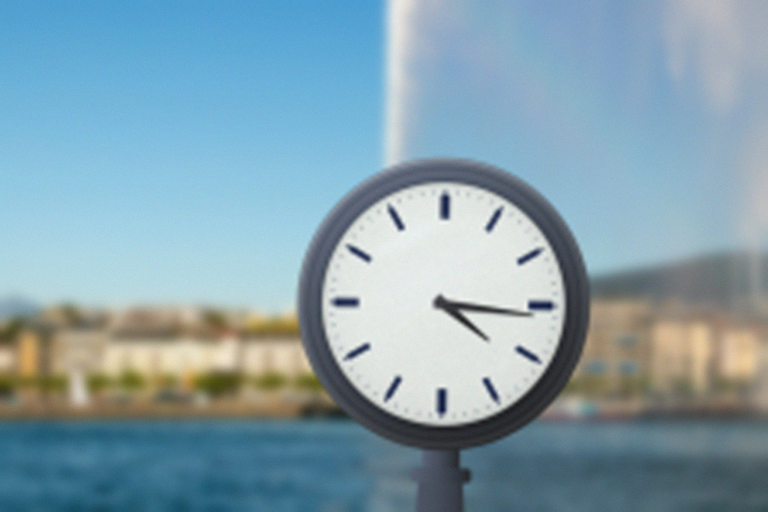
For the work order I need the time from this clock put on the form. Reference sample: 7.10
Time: 4.16
